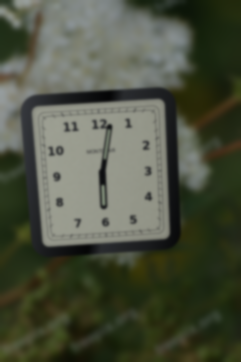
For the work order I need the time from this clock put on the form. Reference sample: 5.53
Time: 6.02
